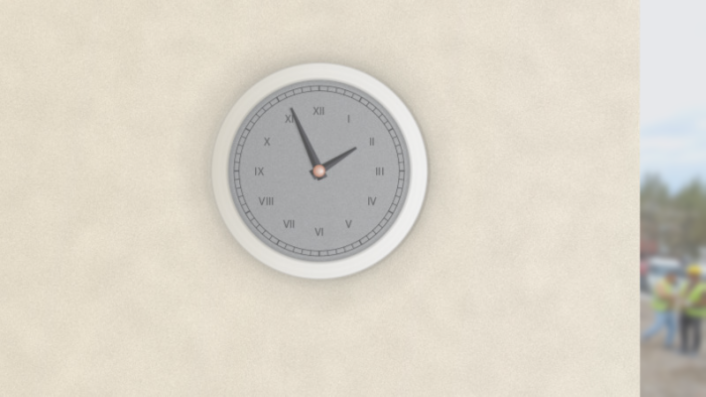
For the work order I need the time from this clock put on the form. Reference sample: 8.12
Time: 1.56
